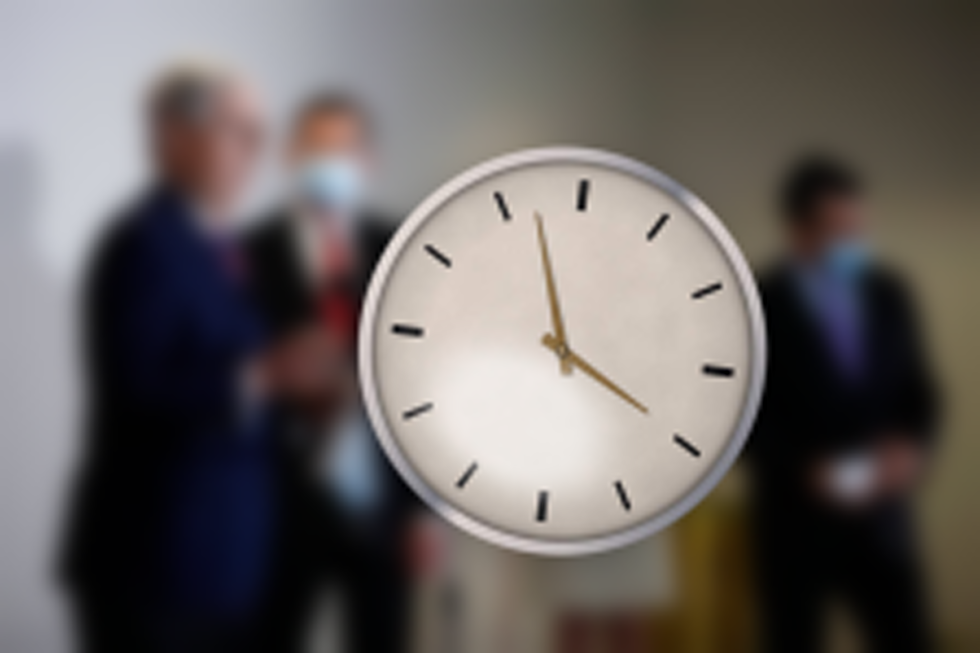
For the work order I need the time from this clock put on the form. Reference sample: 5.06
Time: 3.57
